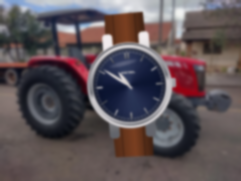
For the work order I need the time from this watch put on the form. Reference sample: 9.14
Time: 10.51
